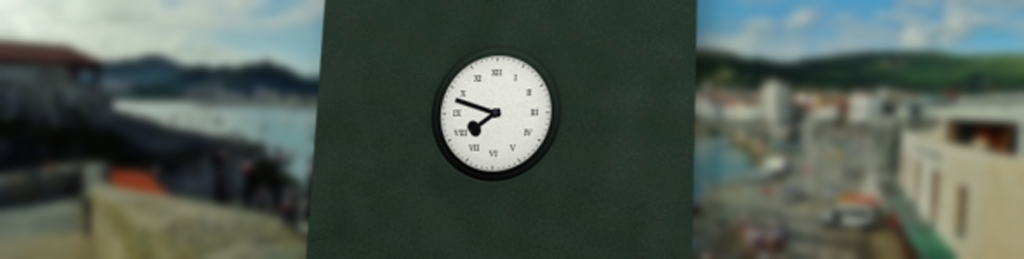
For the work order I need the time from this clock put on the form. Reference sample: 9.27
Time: 7.48
